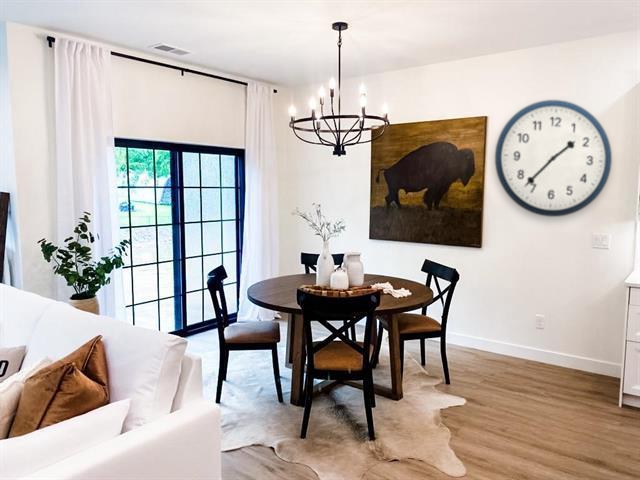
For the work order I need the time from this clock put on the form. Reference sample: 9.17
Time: 1.37
